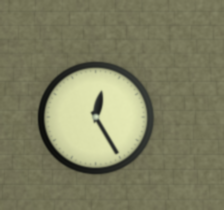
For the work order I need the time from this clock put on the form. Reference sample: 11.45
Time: 12.25
